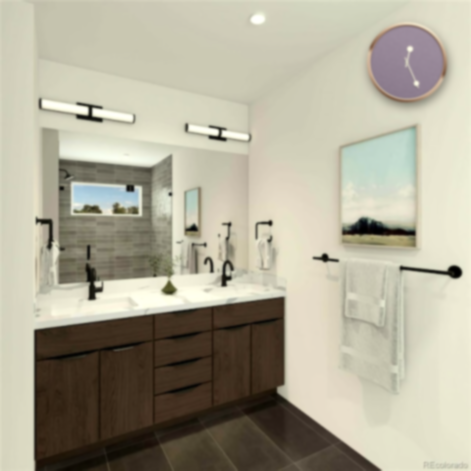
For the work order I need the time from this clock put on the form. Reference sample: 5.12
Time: 12.26
